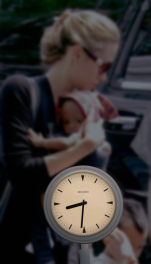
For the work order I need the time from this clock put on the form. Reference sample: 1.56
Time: 8.31
